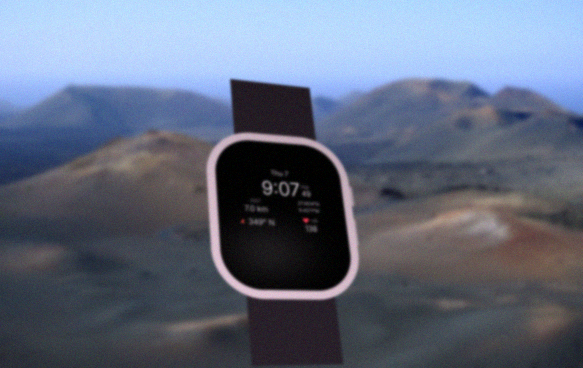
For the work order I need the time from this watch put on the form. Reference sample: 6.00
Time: 9.07
